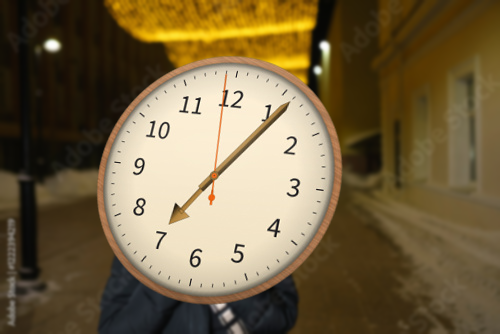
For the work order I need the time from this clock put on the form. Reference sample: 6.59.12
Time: 7.05.59
